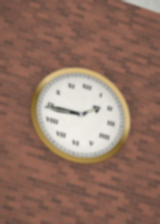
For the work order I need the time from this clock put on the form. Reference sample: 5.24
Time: 1.44
